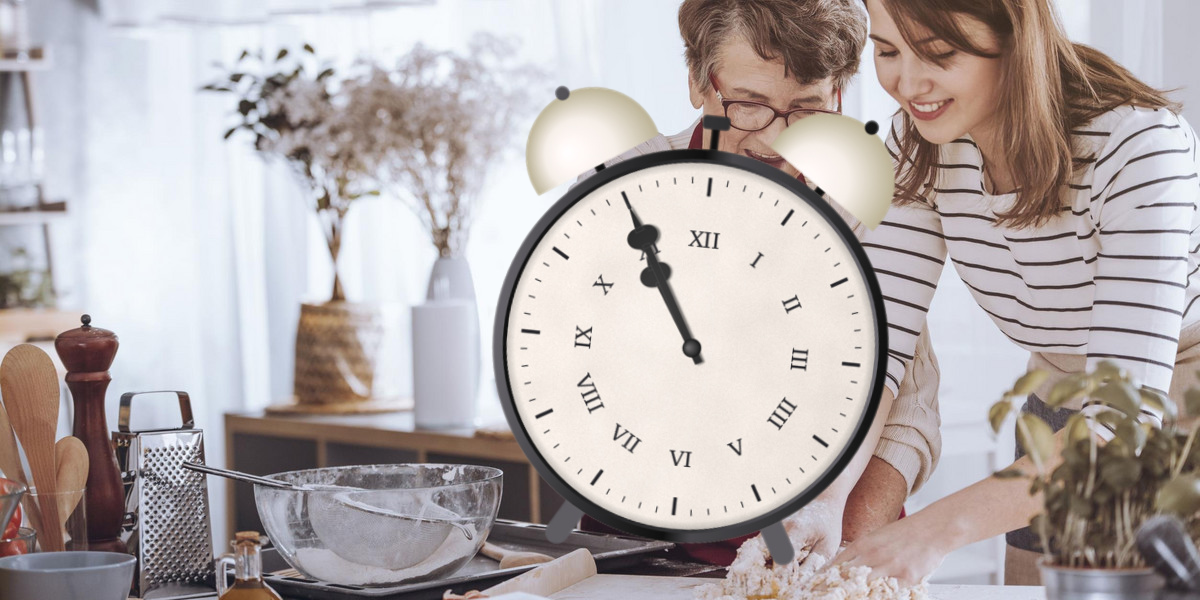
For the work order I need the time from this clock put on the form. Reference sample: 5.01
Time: 10.55
